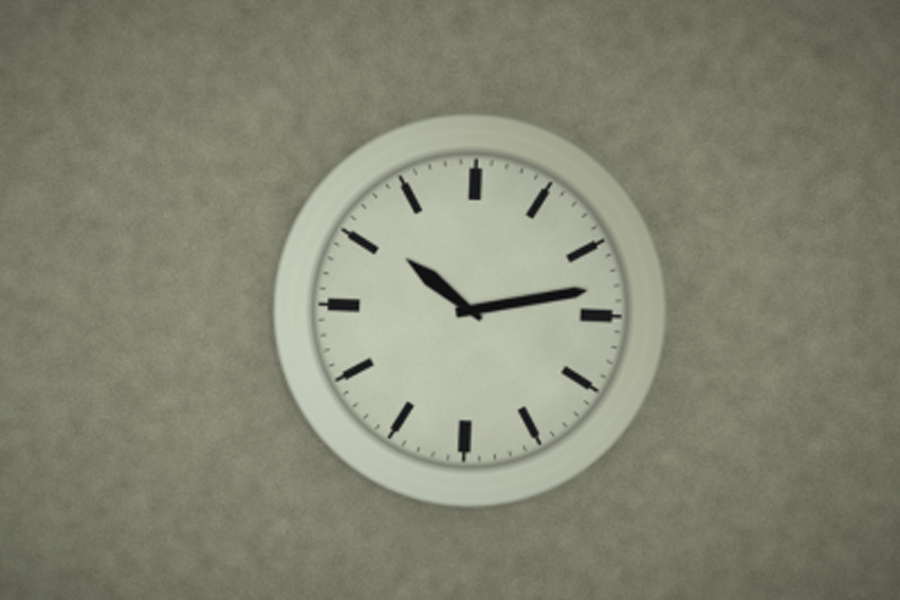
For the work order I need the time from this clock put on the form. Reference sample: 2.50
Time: 10.13
